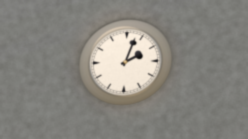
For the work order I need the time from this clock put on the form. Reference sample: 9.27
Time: 2.03
